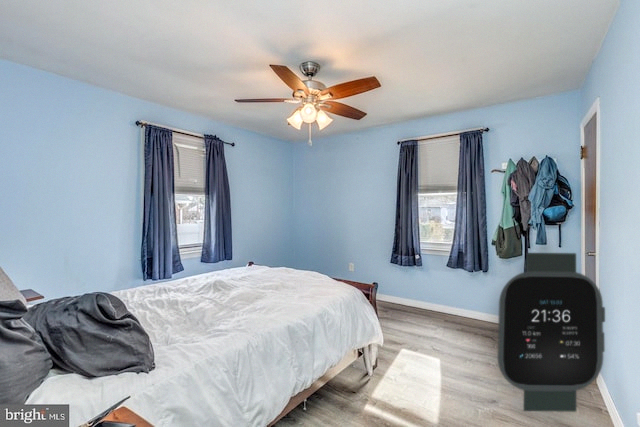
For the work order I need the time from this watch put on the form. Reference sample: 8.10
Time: 21.36
